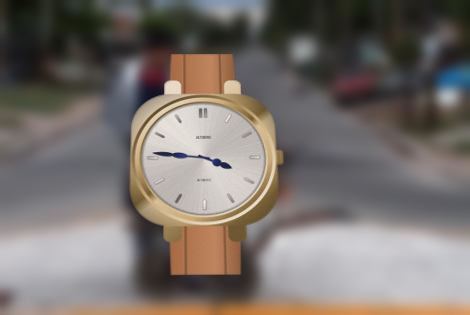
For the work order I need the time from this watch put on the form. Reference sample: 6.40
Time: 3.46
